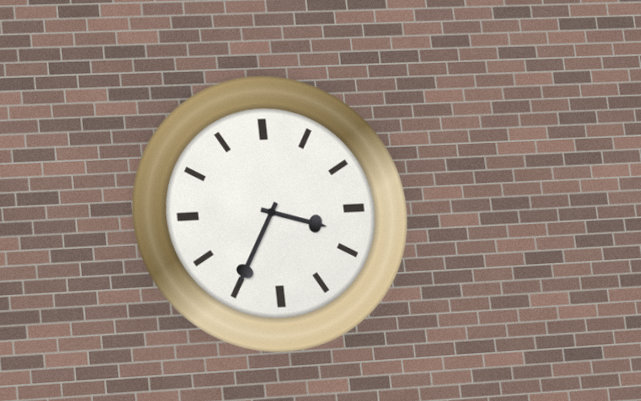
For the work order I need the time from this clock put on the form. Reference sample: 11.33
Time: 3.35
